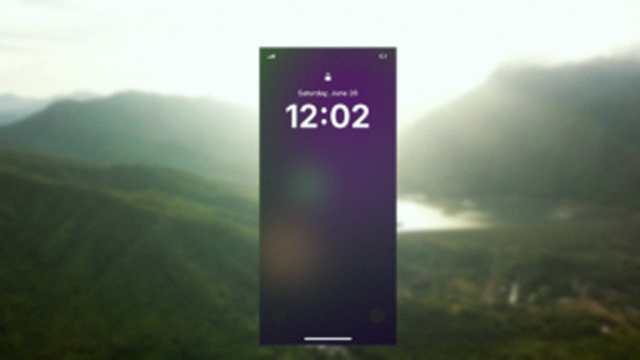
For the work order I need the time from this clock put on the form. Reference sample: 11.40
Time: 12.02
